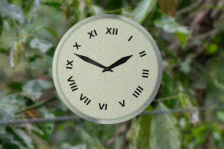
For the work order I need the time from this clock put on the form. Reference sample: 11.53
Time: 1.48
